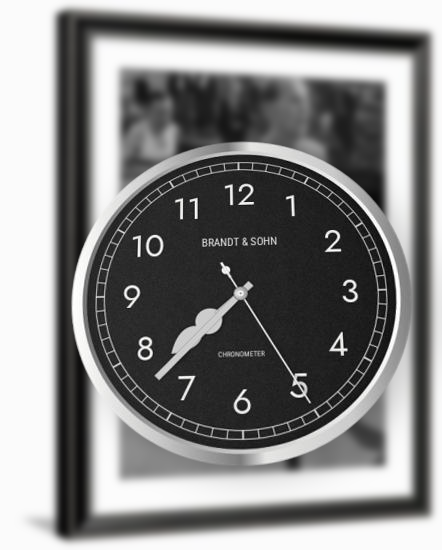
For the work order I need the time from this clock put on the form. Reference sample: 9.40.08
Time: 7.37.25
